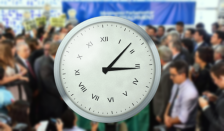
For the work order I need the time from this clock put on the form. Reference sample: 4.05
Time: 3.08
